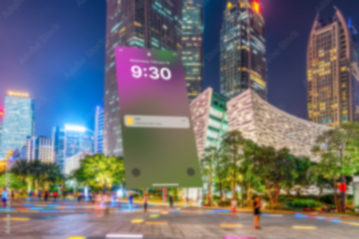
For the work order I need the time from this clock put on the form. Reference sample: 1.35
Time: 9.30
